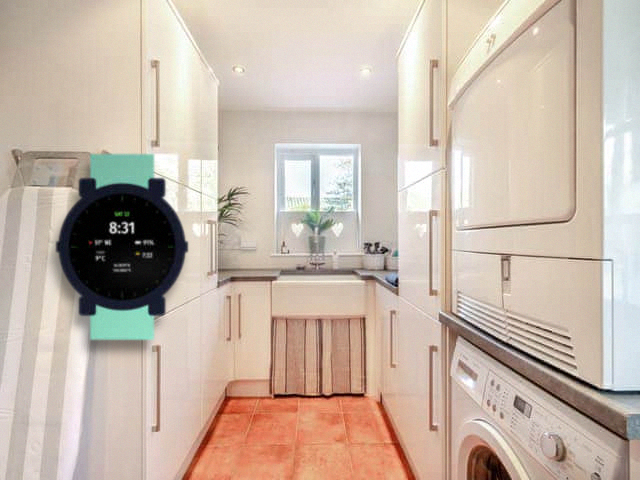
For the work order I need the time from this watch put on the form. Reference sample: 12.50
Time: 8.31
